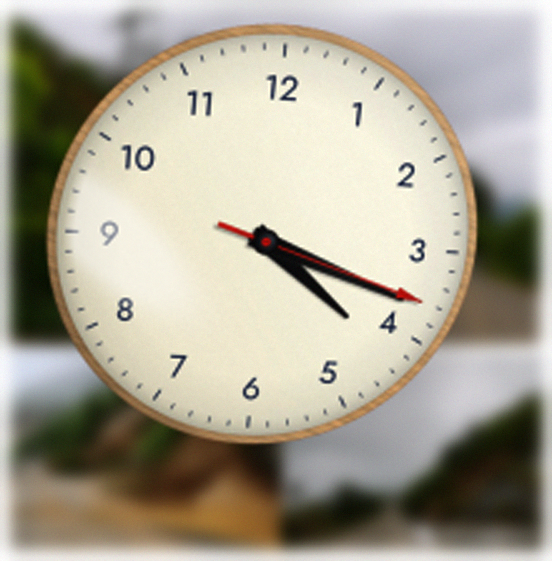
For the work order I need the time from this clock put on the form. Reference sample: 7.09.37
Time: 4.18.18
